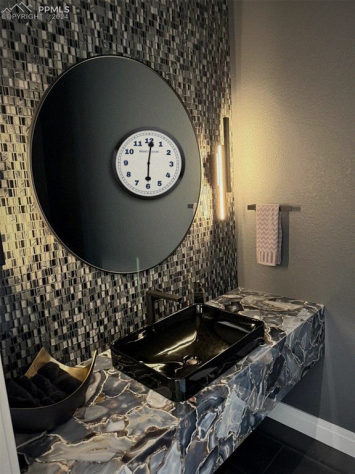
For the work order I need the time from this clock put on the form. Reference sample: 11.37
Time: 6.01
